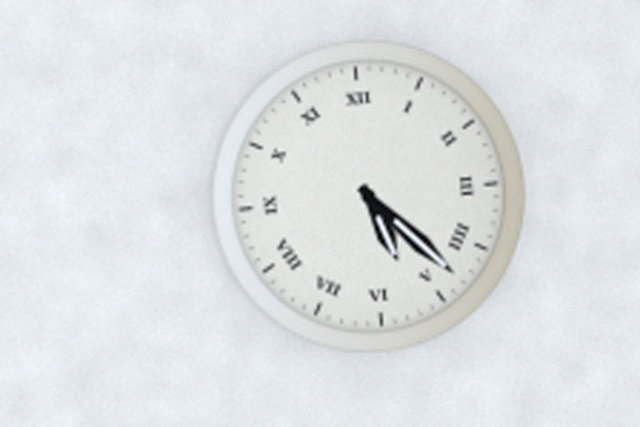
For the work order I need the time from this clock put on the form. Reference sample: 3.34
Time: 5.23
